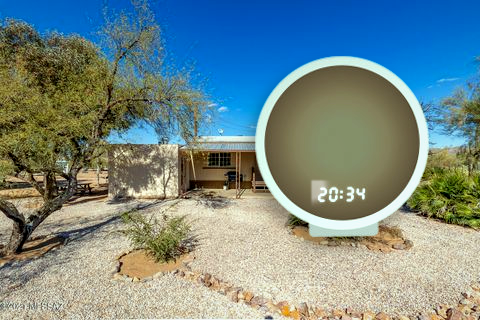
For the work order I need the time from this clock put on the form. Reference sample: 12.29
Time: 20.34
